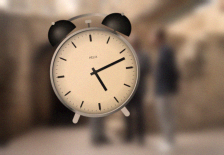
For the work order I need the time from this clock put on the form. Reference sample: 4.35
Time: 5.12
